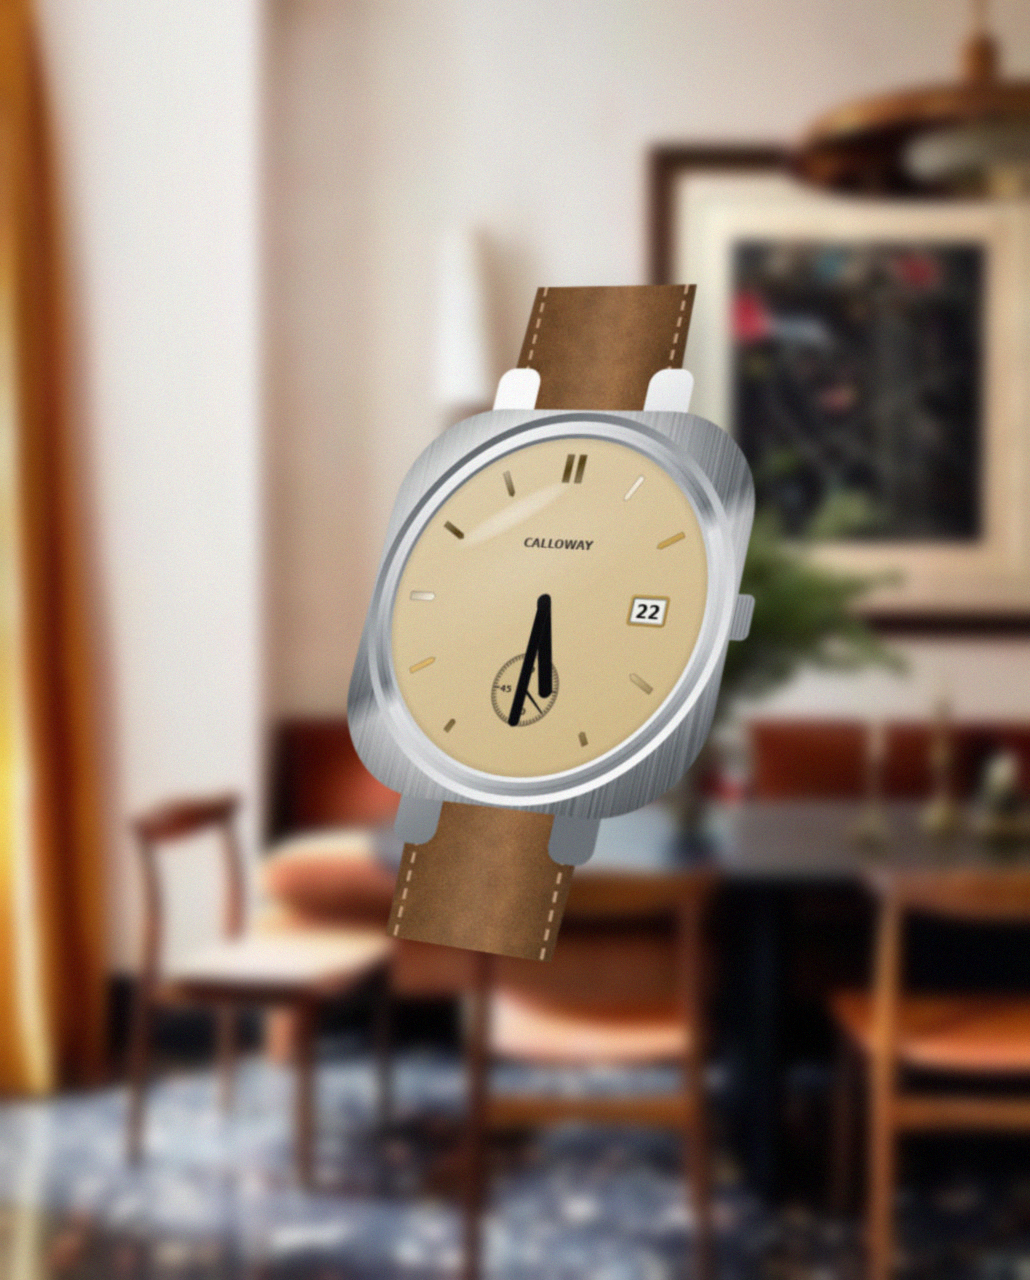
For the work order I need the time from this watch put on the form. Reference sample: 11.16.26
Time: 5.30.22
